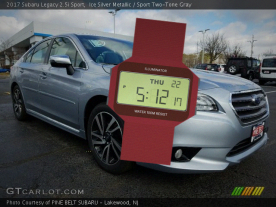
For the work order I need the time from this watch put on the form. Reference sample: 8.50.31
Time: 5.12.17
